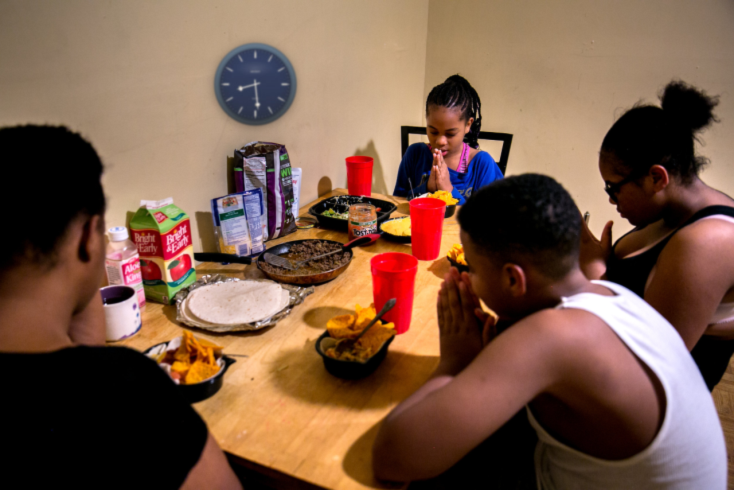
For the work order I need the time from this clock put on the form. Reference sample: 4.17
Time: 8.29
